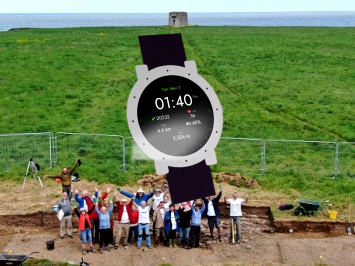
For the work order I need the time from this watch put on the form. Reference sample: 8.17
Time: 1.40
